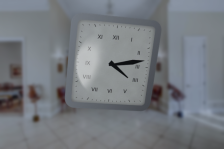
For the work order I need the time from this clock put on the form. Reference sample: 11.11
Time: 4.13
